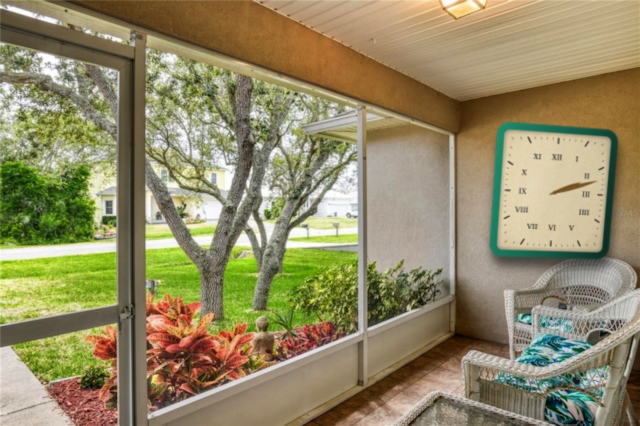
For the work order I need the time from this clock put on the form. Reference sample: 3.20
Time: 2.12
